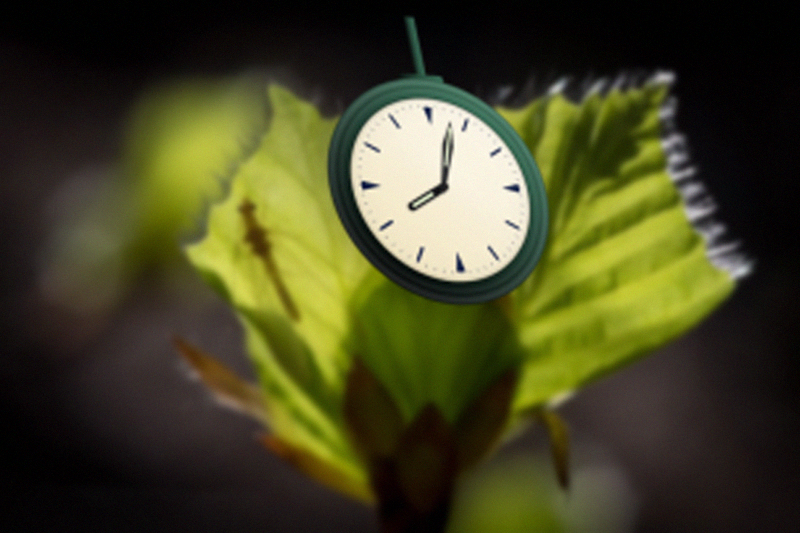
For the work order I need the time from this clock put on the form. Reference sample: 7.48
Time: 8.03
